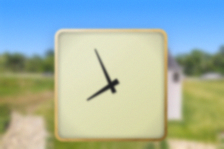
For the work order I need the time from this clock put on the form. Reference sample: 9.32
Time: 7.56
